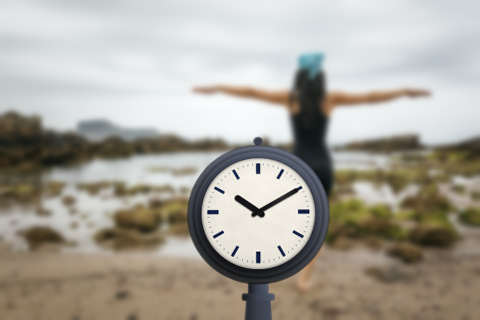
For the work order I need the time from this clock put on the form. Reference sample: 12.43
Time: 10.10
